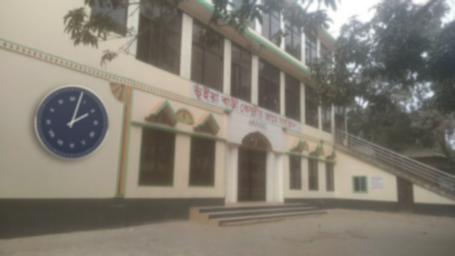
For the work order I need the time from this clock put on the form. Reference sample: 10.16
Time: 2.03
